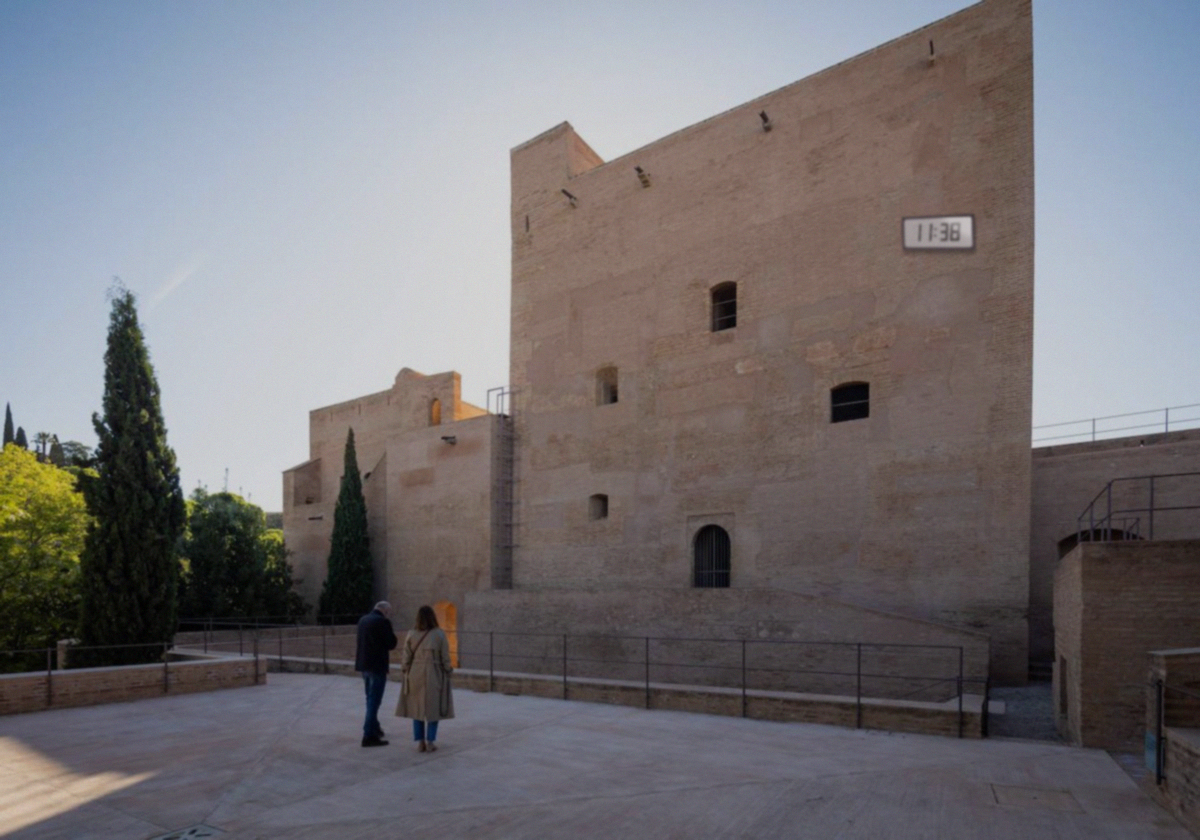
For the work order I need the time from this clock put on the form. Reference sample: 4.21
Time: 11.38
